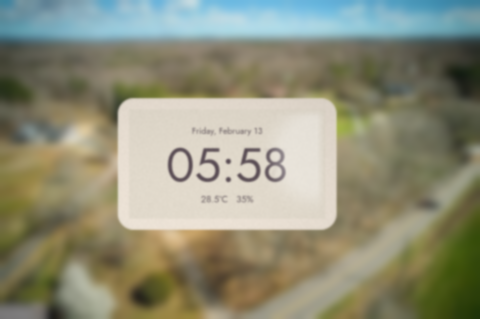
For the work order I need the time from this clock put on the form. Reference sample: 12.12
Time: 5.58
